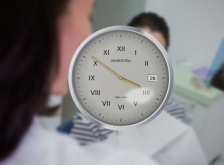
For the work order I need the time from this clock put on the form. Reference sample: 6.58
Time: 3.51
